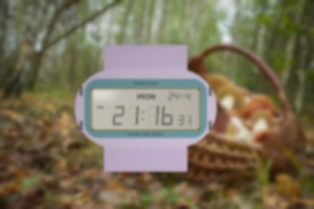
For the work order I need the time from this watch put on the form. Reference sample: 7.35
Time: 21.16
